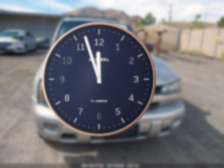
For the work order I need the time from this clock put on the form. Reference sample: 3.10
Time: 11.57
